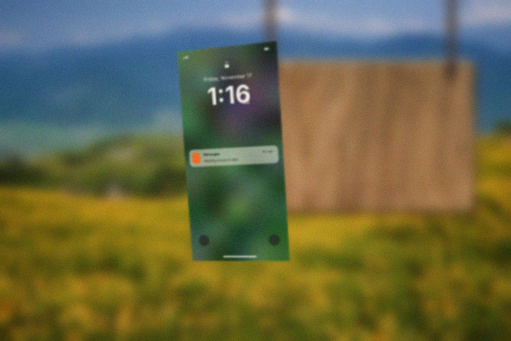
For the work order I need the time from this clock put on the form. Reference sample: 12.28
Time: 1.16
